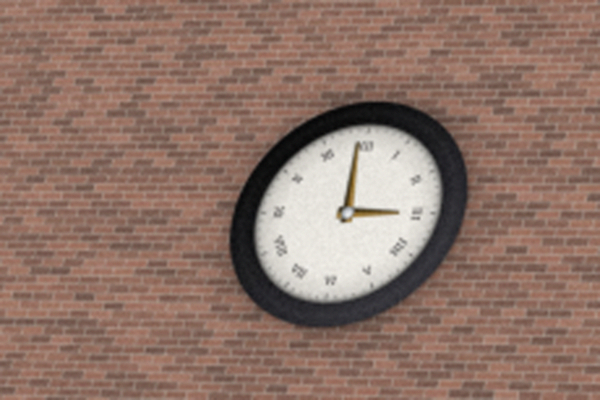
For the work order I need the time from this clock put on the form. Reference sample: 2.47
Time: 2.59
